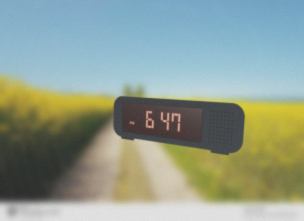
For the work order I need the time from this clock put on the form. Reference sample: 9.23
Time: 6.47
